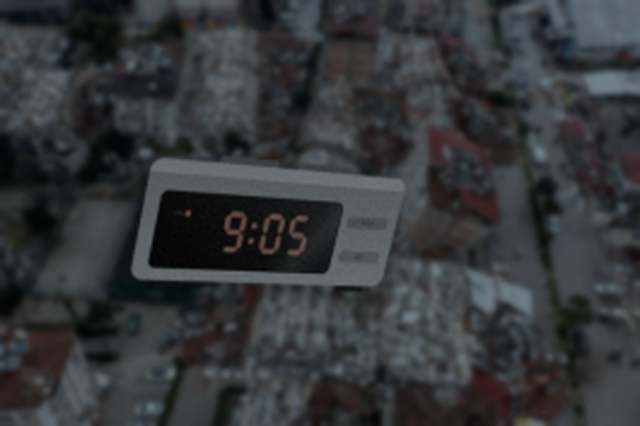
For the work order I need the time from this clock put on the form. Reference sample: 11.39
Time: 9.05
